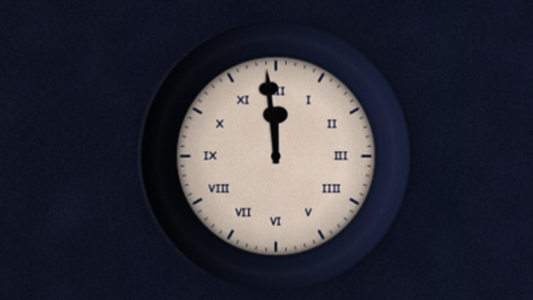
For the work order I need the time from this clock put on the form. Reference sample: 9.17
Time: 11.59
